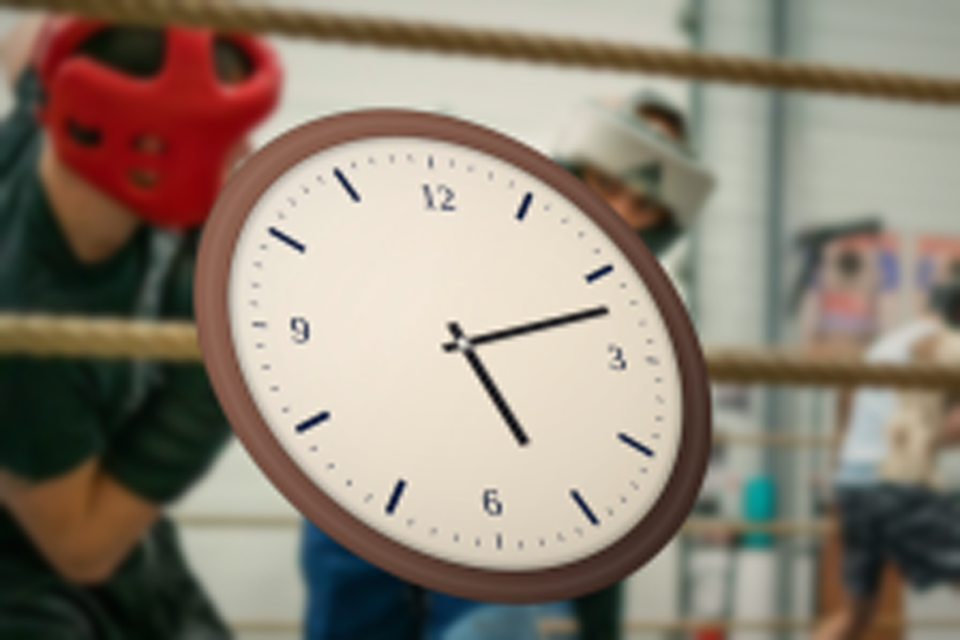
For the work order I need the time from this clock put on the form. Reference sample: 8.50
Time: 5.12
